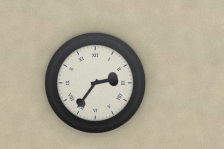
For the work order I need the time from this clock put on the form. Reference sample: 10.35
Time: 2.36
